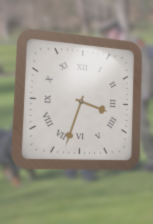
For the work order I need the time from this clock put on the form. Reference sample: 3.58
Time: 3.33
